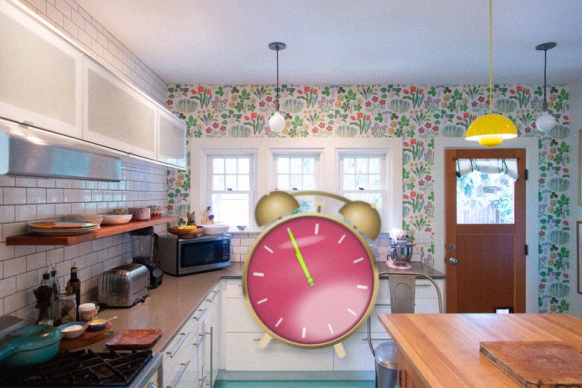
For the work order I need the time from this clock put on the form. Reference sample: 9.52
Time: 10.55
